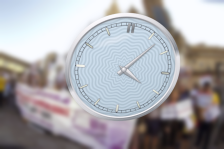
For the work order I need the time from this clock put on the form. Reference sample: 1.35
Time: 4.07
